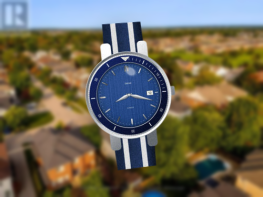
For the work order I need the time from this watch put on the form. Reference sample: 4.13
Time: 8.18
